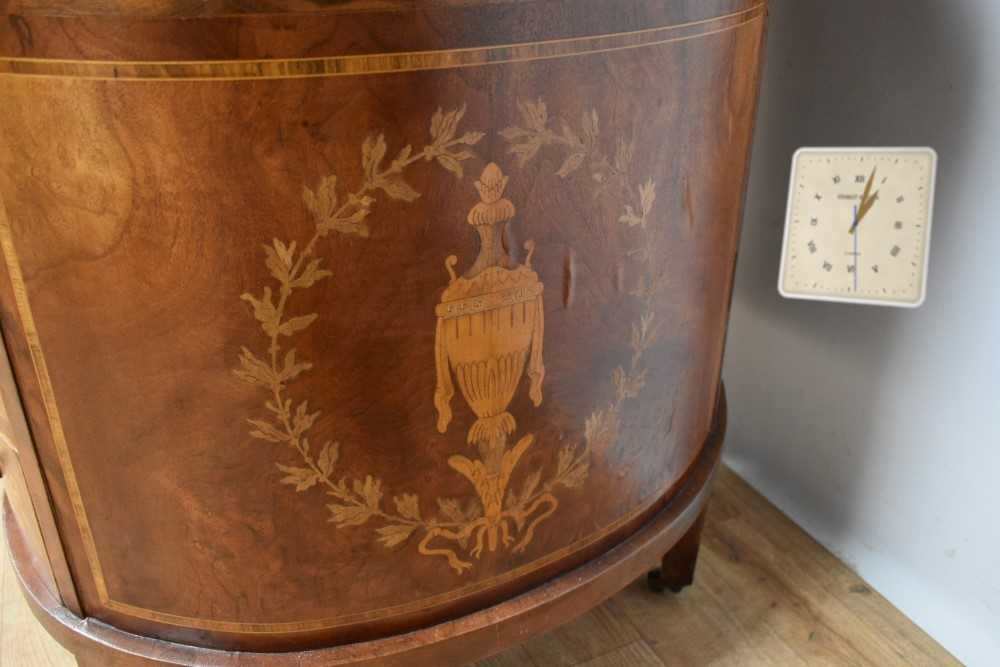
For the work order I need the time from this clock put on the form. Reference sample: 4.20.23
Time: 1.02.29
